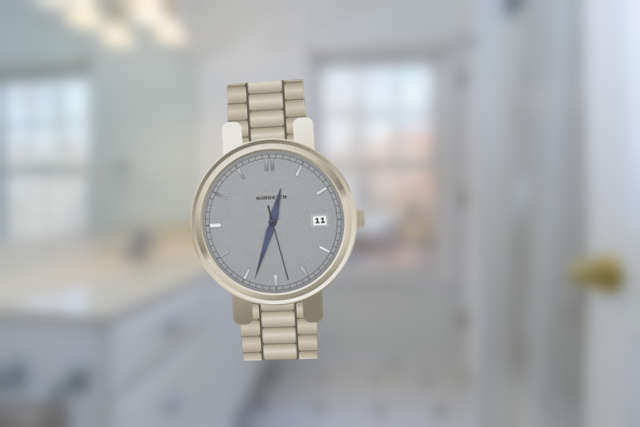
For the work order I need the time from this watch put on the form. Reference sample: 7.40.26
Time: 12.33.28
